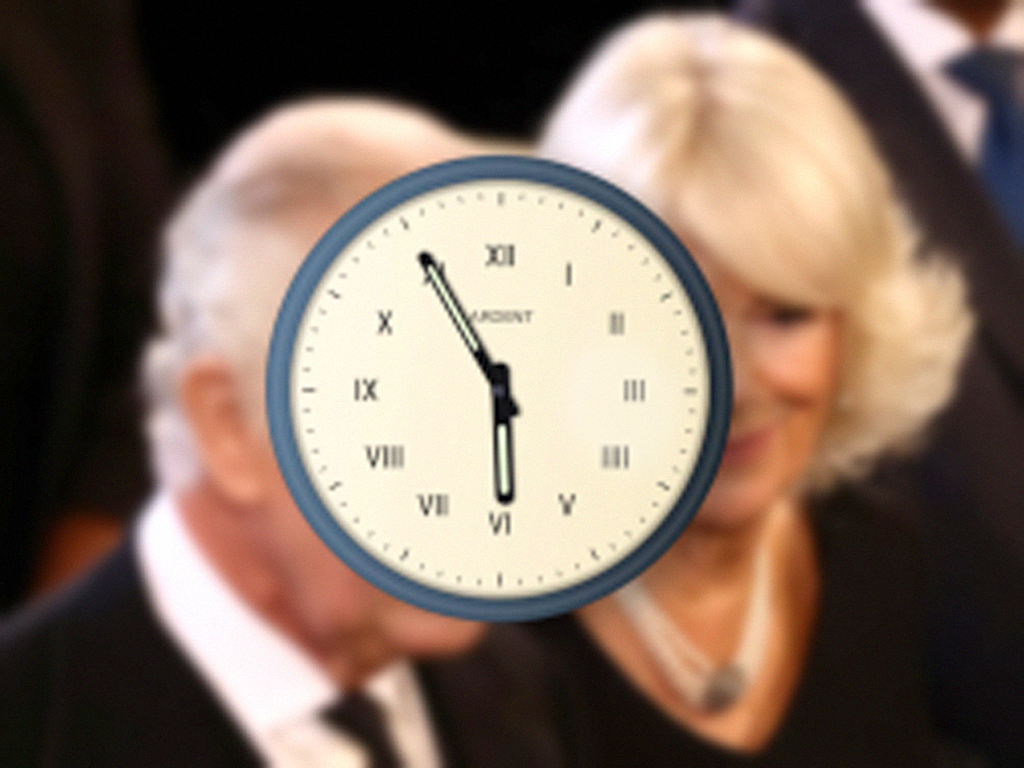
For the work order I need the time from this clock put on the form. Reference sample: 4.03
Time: 5.55
